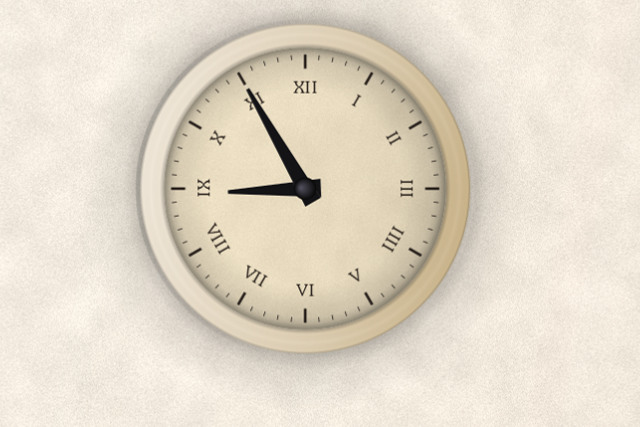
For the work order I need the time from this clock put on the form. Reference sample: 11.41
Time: 8.55
